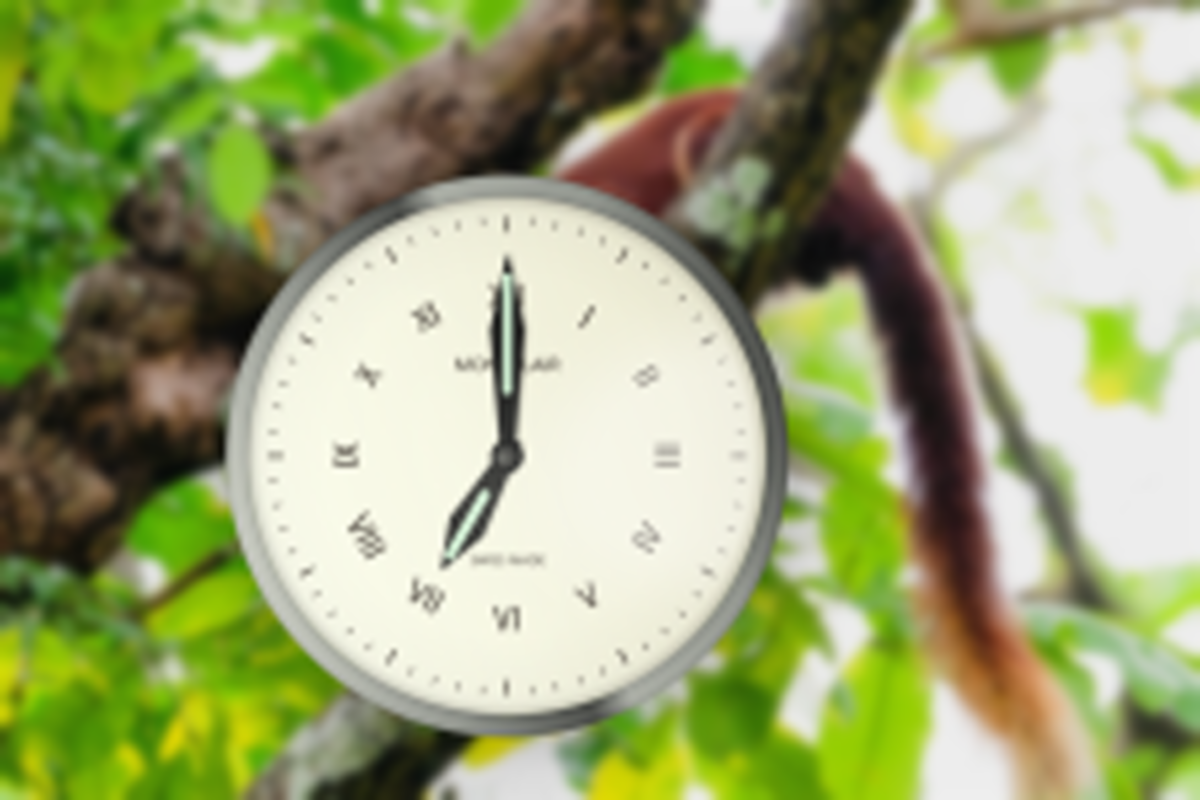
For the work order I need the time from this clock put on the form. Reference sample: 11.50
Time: 7.00
